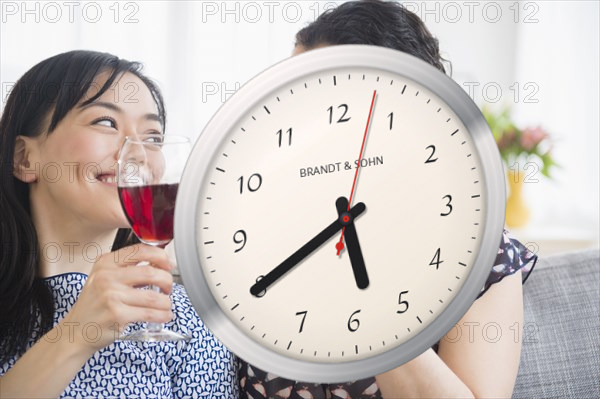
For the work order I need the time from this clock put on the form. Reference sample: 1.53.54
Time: 5.40.03
